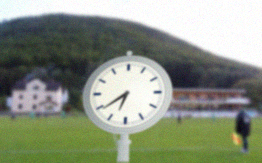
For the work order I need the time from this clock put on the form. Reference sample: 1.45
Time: 6.39
